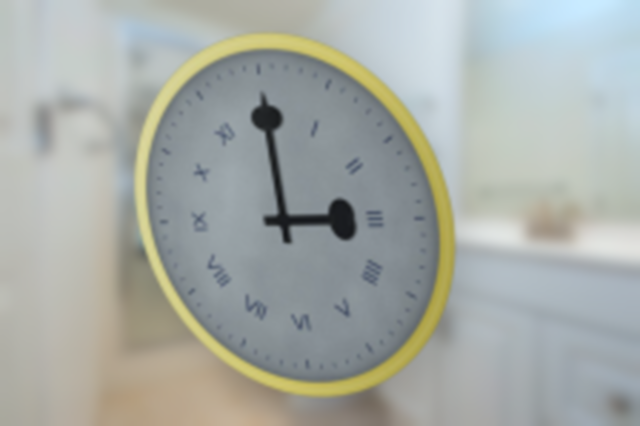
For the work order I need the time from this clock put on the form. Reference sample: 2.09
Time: 3.00
